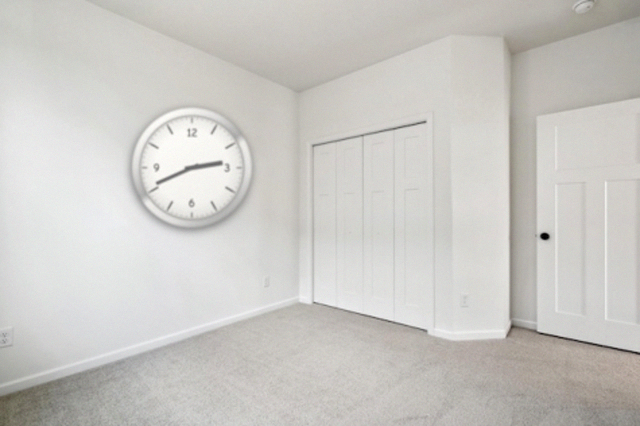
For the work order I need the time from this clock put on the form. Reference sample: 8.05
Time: 2.41
